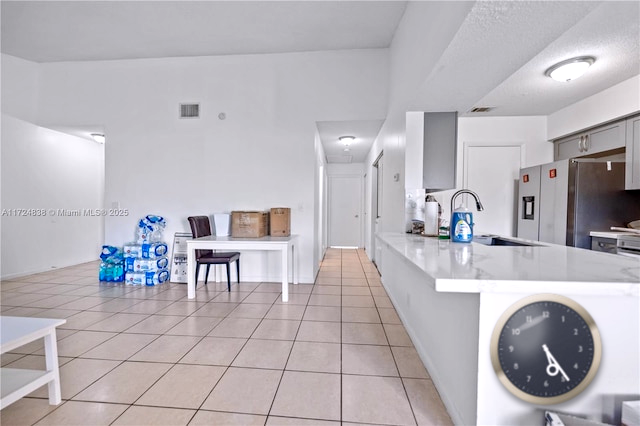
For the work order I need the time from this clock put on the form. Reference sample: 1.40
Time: 5.24
